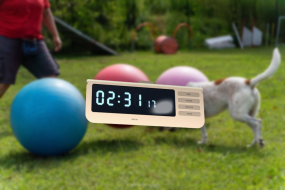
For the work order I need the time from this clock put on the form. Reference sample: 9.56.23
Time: 2.31.17
